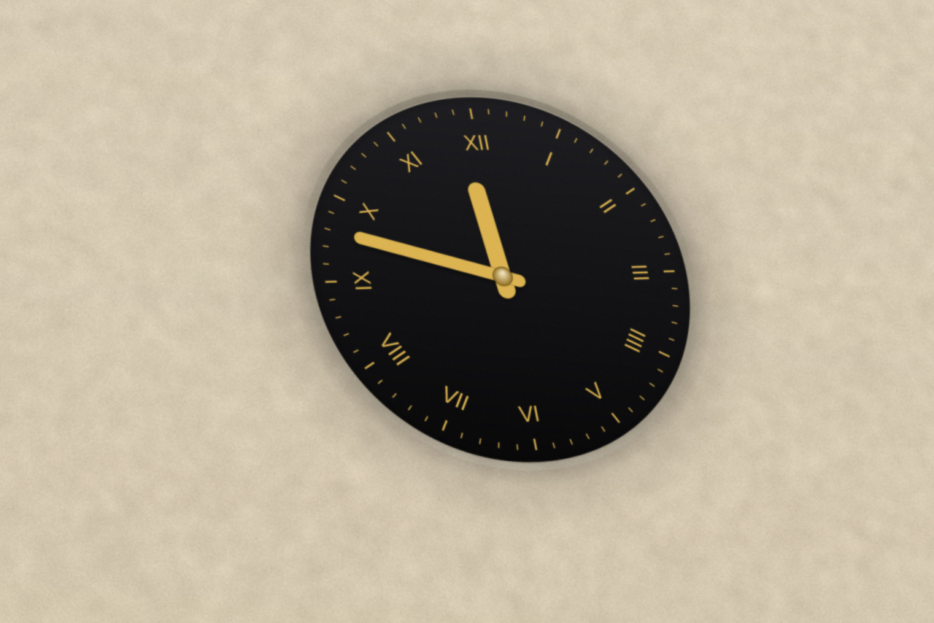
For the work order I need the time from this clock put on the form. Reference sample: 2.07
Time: 11.48
